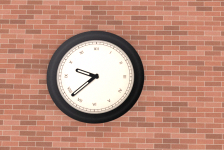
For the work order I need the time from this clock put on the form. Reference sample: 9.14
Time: 9.38
